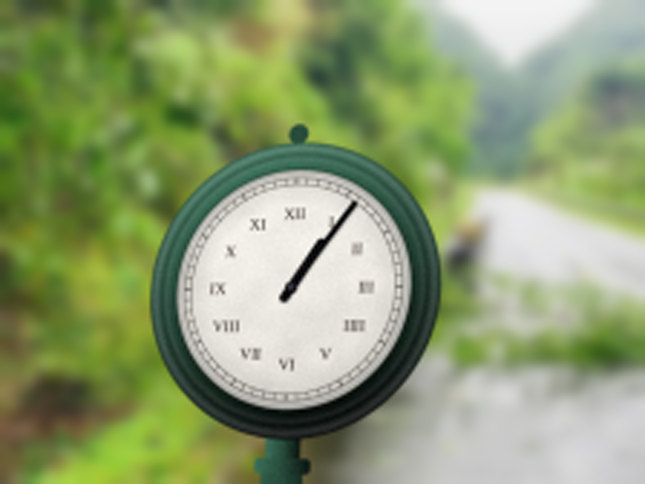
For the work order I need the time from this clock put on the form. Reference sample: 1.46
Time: 1.06
